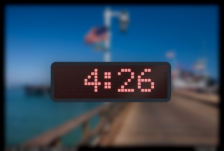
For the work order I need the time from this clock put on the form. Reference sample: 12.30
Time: 4.26
